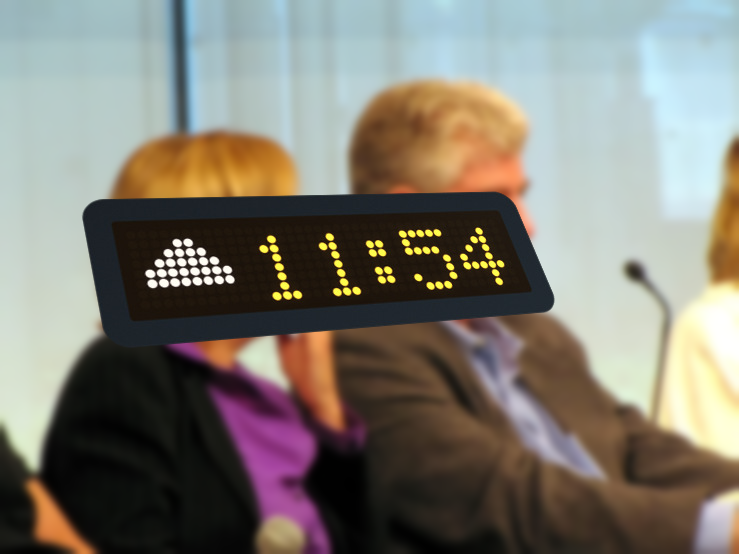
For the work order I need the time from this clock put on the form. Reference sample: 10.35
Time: 11.54
